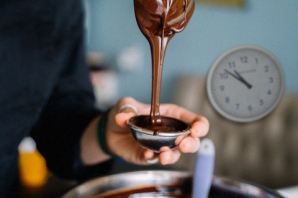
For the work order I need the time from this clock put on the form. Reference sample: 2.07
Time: 10.52
